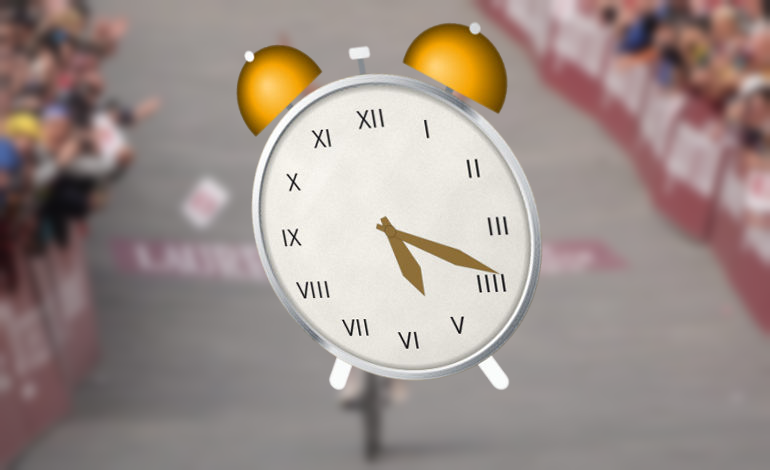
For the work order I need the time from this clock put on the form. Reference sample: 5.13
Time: 5.19
